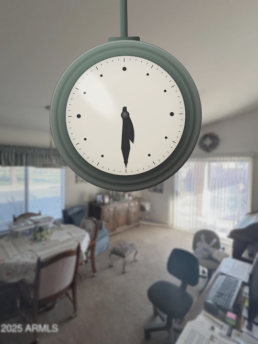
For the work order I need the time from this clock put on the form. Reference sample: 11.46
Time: 5.30
